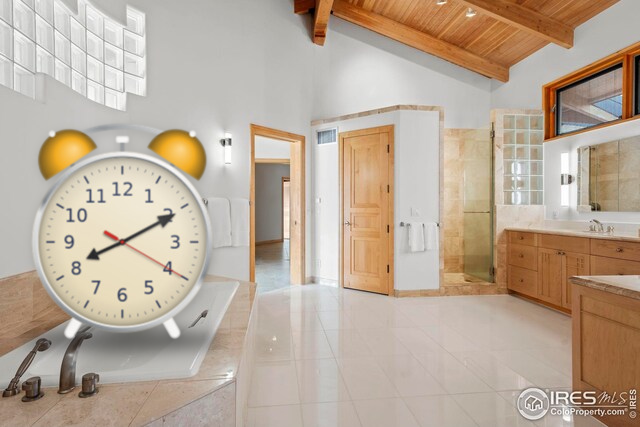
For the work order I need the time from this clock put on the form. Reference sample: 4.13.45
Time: 8.10.20
